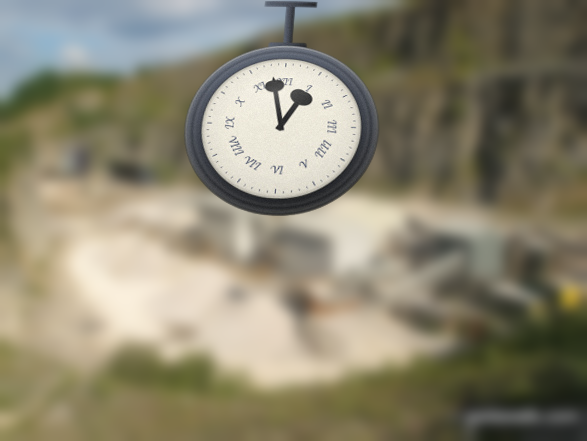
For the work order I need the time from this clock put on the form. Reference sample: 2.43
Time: 12.58
